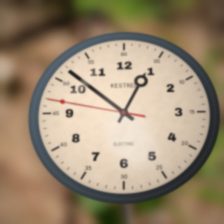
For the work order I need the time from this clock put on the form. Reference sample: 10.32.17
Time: 12.51.47
